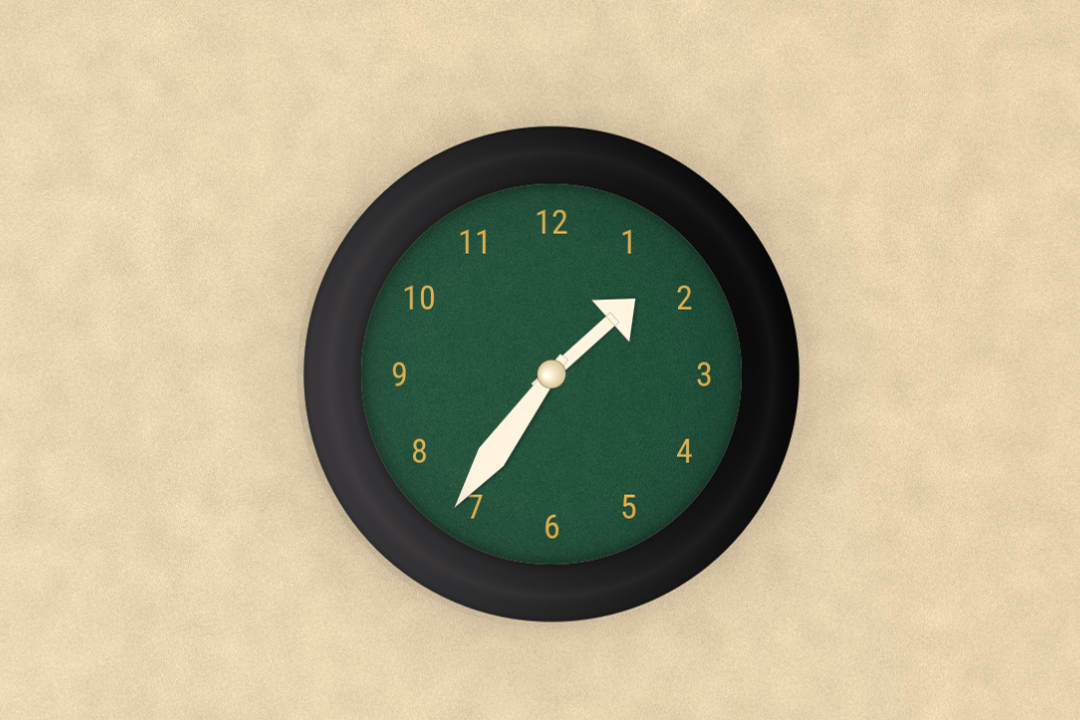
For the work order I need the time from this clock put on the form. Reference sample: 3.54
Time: 1.36
